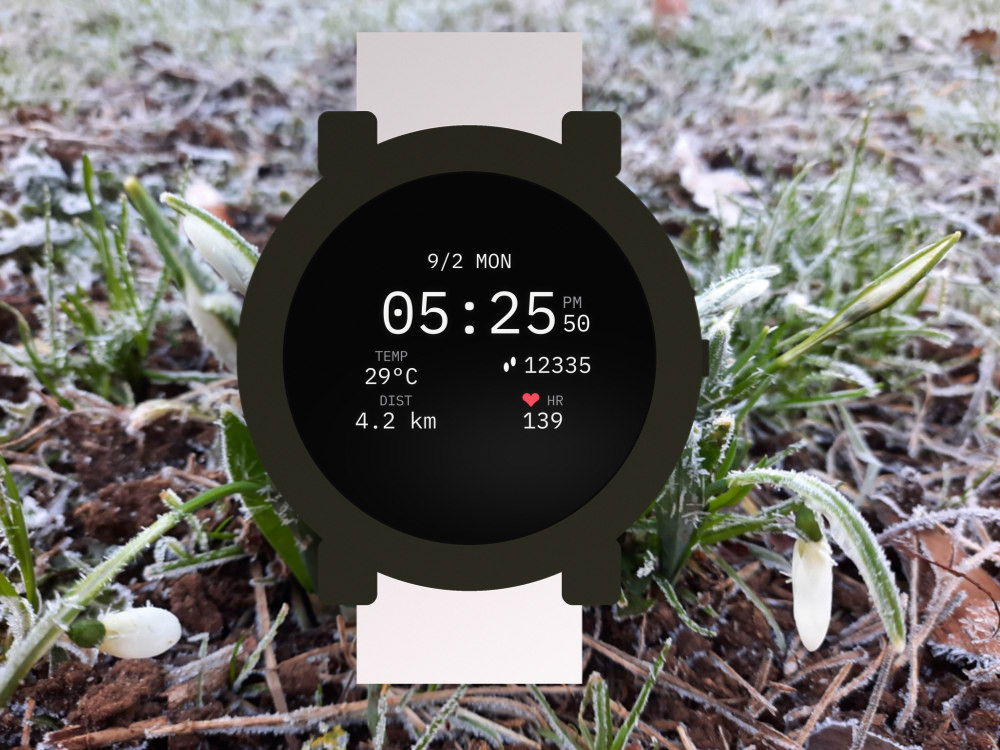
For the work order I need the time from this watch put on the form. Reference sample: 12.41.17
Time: 5.25.50
